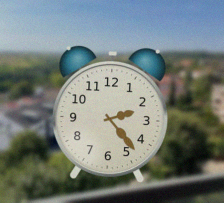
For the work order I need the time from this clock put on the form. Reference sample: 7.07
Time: 2.23
